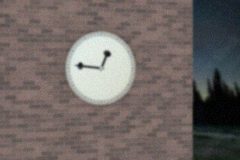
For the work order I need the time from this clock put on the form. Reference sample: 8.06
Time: 12.46
